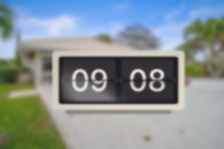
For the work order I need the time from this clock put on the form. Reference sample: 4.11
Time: 9.08
